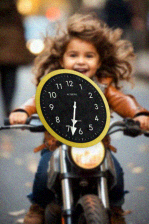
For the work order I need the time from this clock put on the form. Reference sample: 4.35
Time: 6.33
